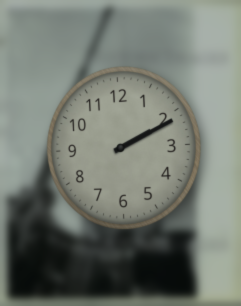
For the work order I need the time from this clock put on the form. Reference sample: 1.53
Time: 2.11
